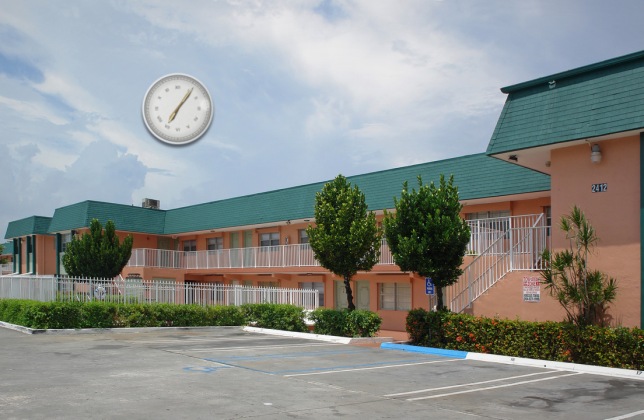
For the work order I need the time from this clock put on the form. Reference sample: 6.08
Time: 7.06
